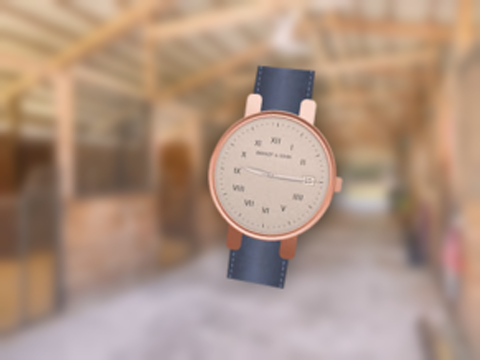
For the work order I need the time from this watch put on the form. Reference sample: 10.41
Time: 9.15
